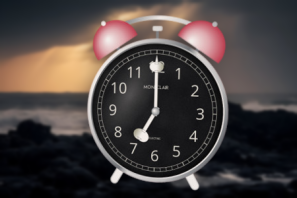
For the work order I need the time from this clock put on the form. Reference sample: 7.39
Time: 7.00
